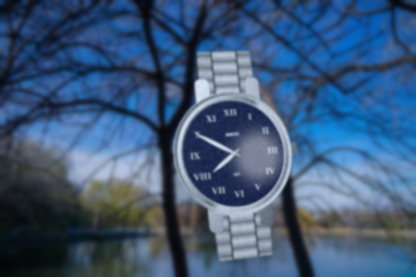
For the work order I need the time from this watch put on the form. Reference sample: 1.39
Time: 7.50
